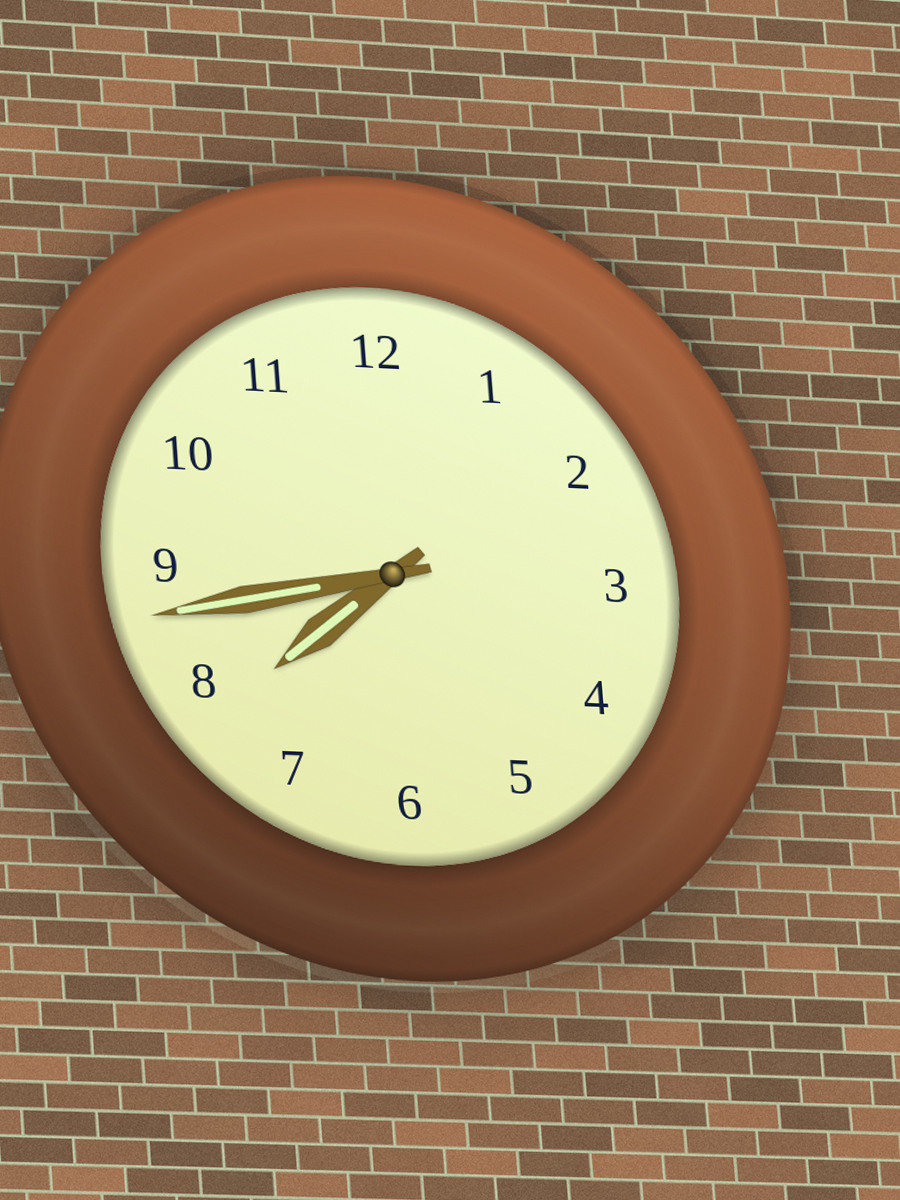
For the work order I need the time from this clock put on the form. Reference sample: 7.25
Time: 7.43
